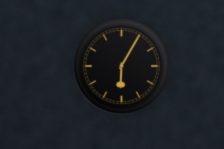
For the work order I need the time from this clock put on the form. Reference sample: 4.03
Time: 6.05
